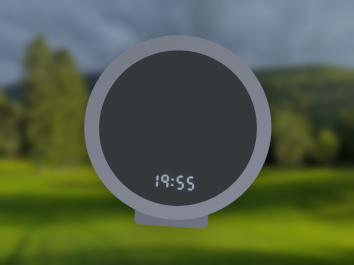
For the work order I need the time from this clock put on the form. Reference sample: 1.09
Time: 19.55
